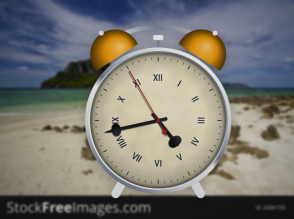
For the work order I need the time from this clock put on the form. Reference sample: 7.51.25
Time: 4.42.55
